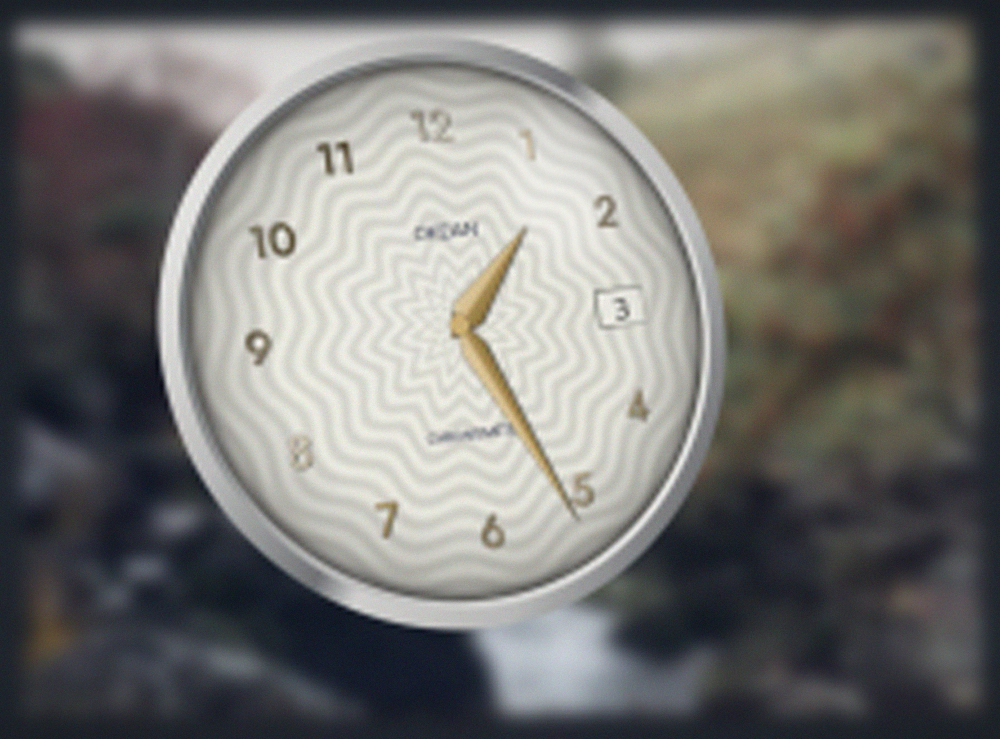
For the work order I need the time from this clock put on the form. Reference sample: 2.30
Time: 1.26
